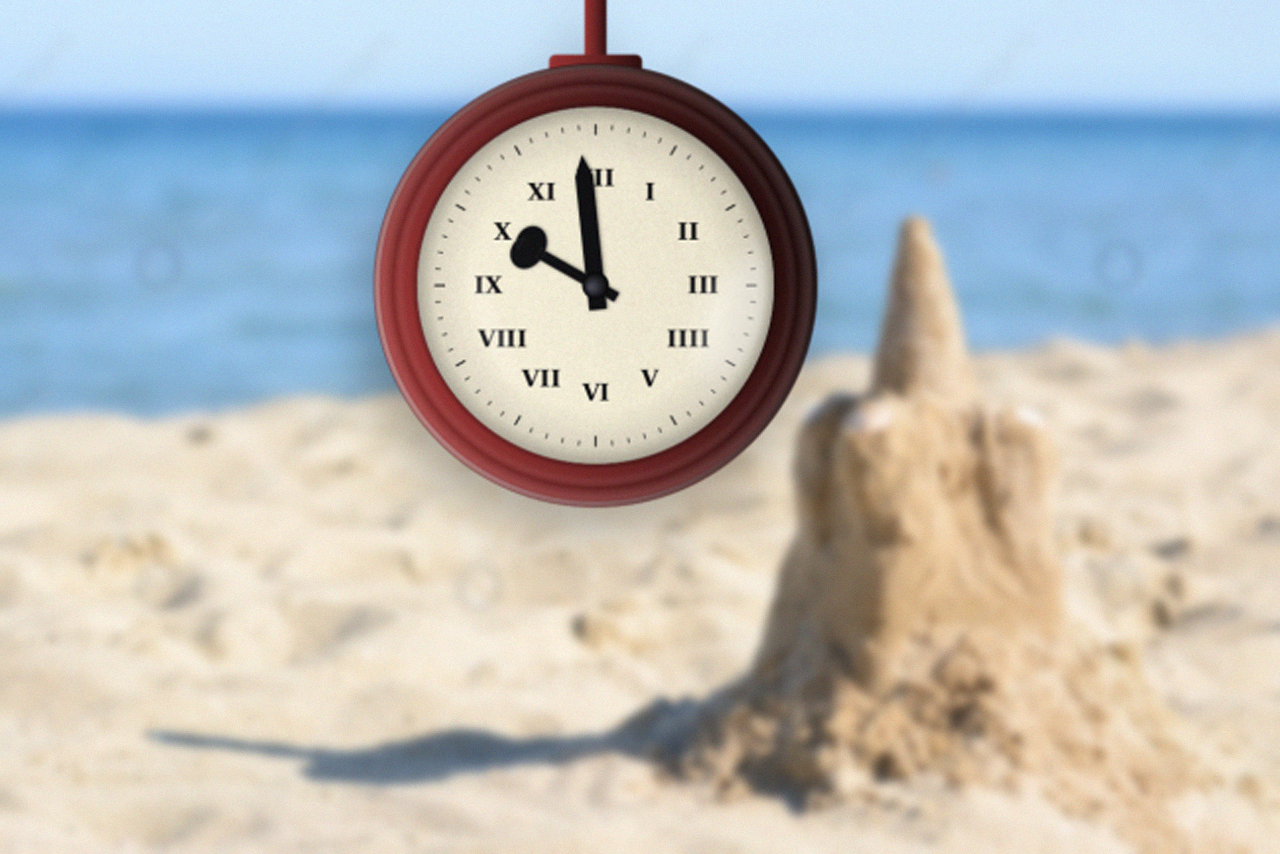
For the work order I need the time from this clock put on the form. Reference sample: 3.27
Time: 9.59
